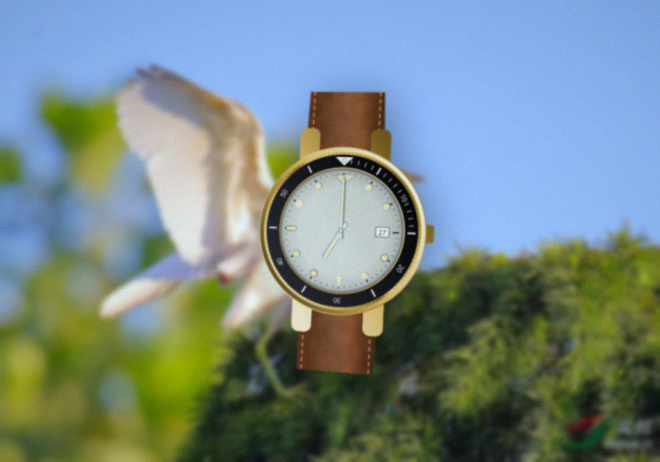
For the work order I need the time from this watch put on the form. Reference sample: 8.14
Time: 7.00
